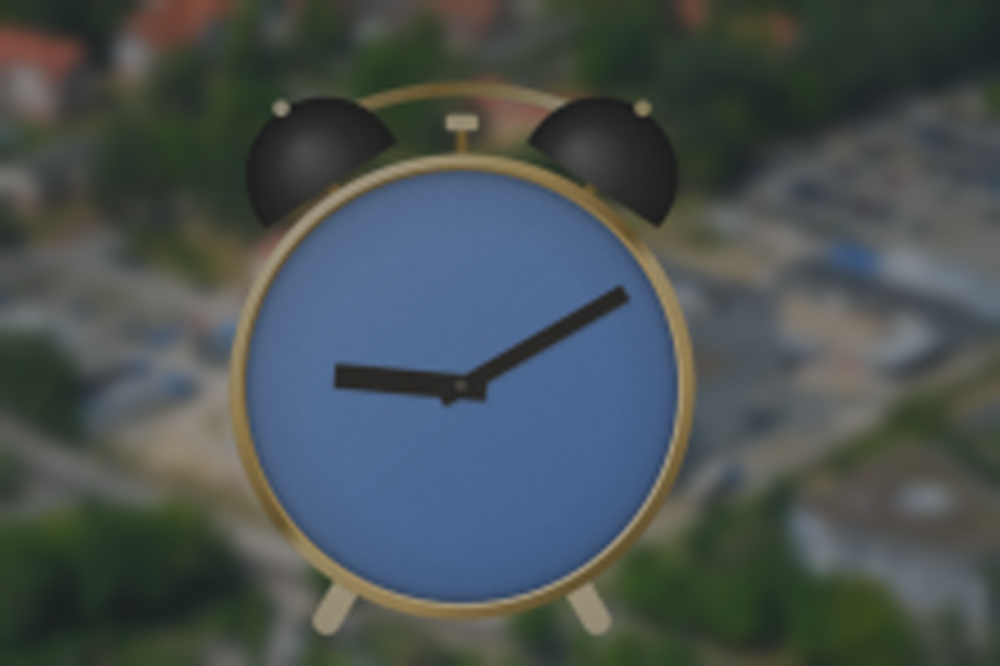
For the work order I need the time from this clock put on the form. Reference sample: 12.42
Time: 9.10
